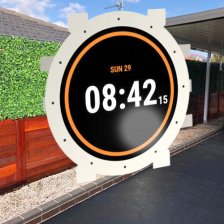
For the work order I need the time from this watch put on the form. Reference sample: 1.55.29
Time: 8.42.15
